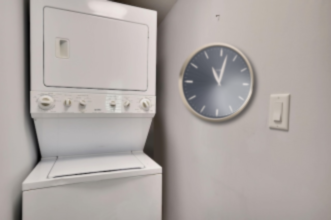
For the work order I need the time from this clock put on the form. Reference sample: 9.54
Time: 11.02
